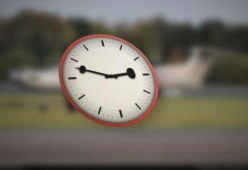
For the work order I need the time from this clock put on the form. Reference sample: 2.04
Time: 2.48
